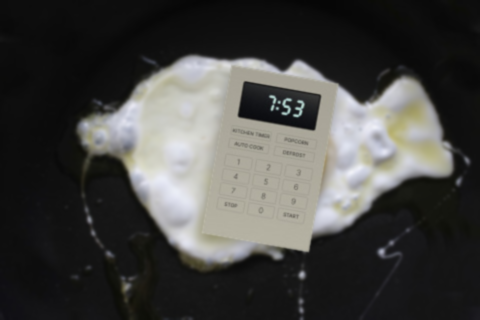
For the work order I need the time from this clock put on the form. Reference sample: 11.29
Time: 7.53
